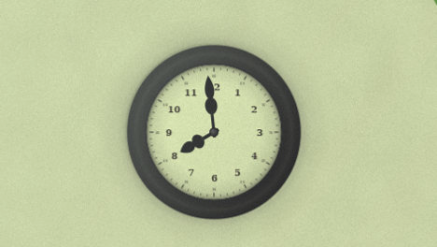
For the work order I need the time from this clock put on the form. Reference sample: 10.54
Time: 7.59
